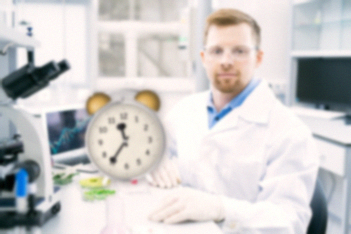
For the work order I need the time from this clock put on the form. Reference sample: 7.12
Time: 11.36
